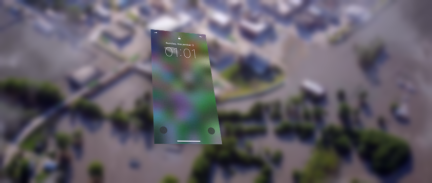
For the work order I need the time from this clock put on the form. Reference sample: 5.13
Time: 1.01
